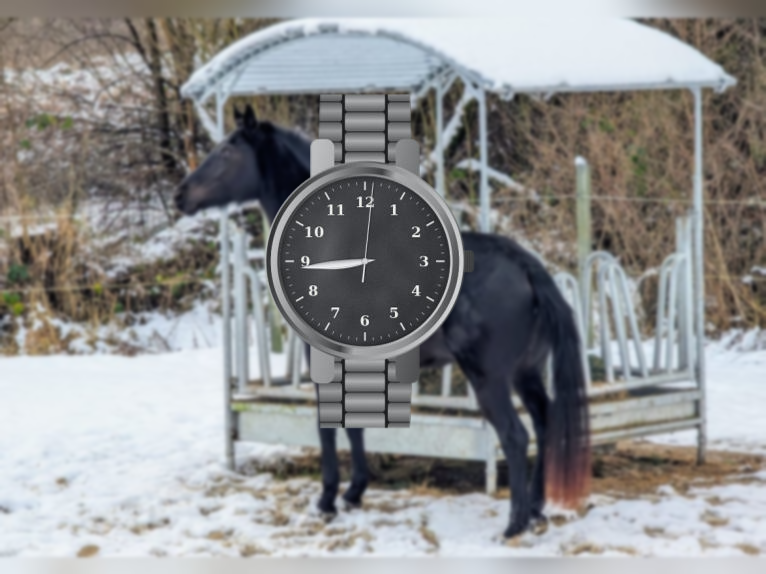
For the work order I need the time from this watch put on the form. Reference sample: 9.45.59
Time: 8.44.01
